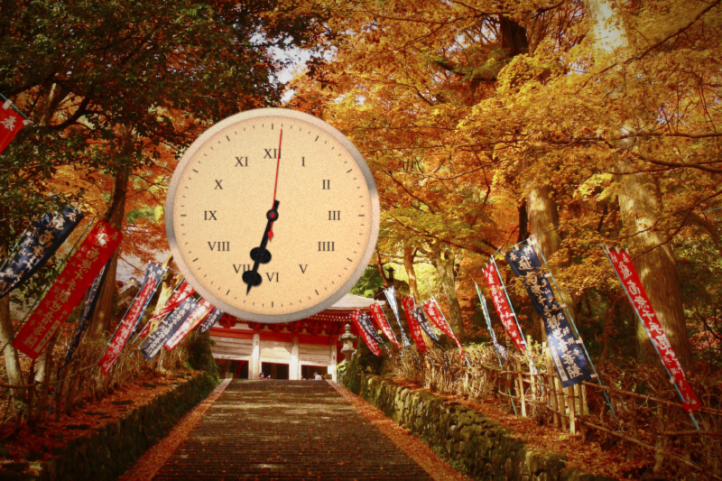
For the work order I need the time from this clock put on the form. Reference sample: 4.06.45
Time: 6.33.01
